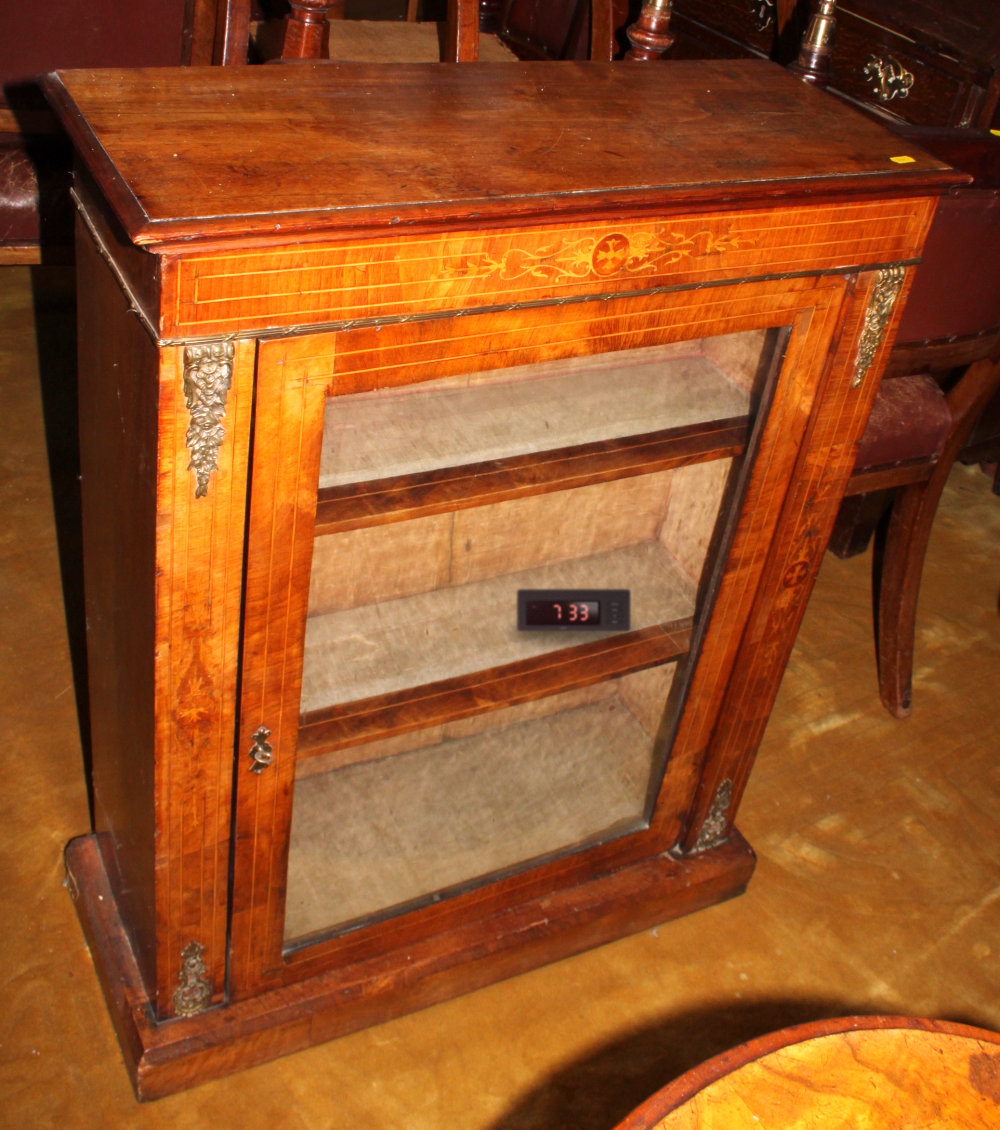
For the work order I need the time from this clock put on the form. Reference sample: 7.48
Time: 7.33
